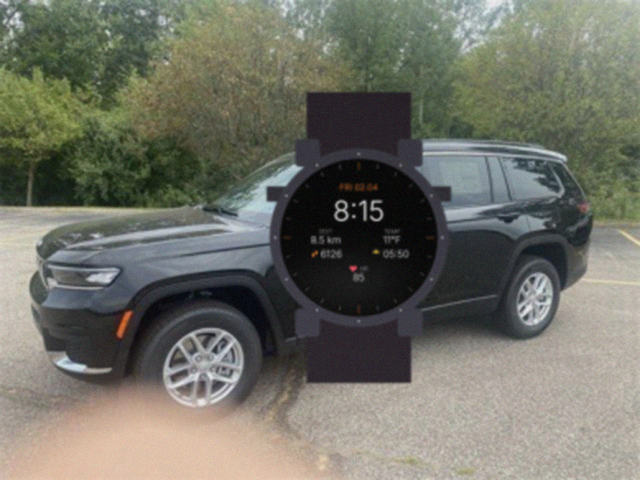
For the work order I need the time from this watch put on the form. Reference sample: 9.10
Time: 8.15
